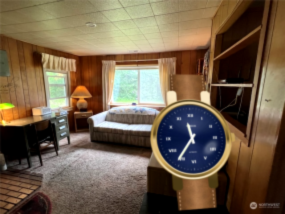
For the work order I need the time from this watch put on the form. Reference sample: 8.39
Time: 11.36
